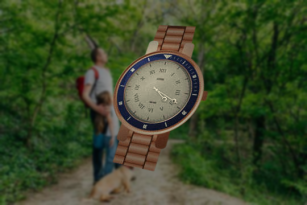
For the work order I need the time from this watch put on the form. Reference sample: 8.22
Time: 4.19
